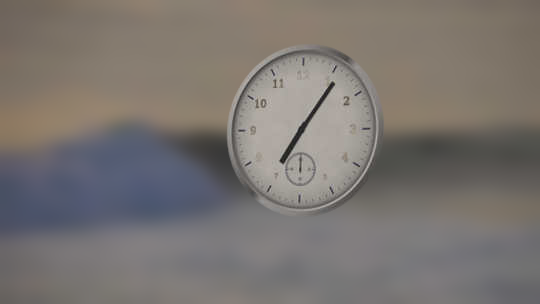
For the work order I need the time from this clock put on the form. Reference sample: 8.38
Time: 7.06
